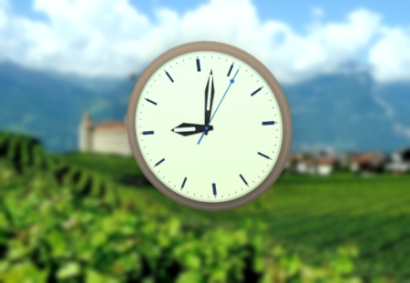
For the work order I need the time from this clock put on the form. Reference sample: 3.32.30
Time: 9.02.06
